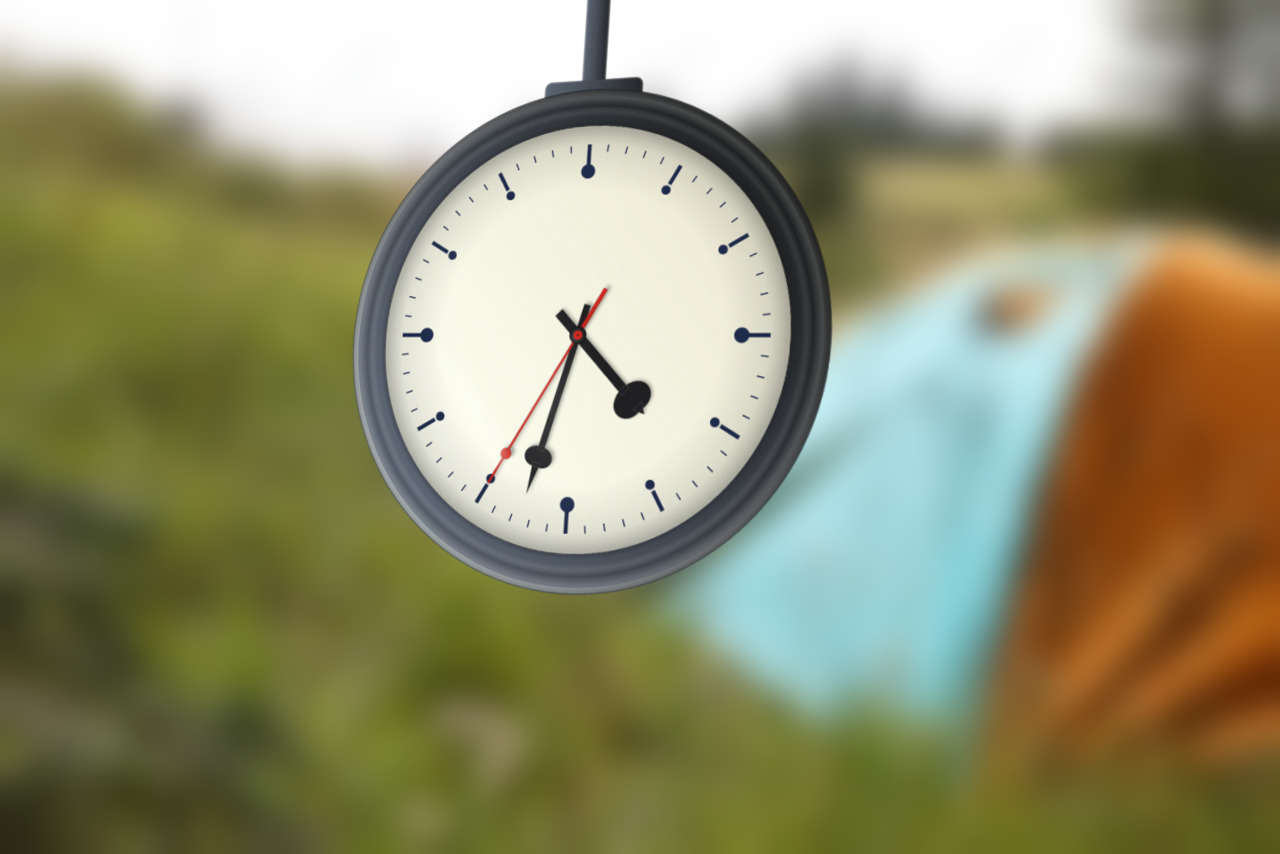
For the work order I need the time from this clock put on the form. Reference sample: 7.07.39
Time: 4.32.35
